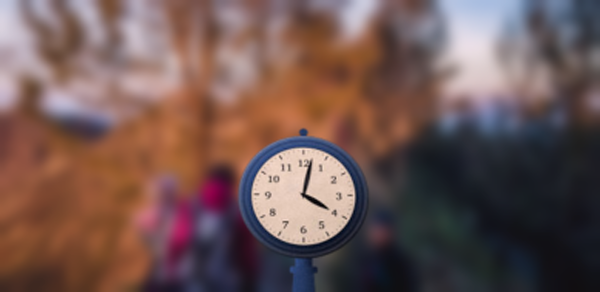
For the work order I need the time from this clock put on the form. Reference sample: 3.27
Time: 4.02
